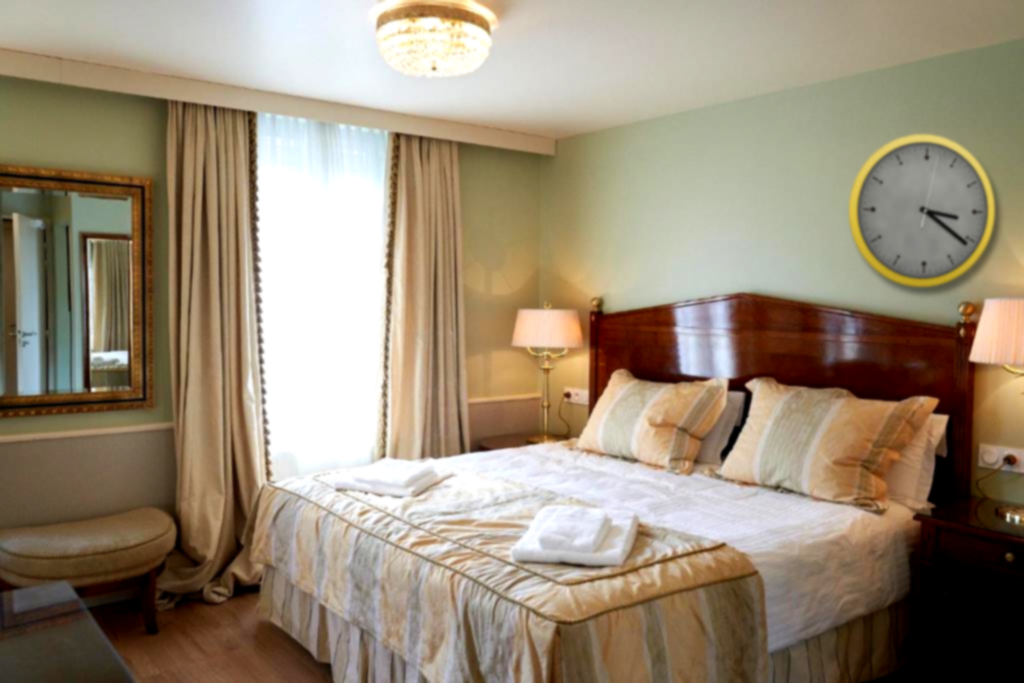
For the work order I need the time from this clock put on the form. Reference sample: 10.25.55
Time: 3.21.02
